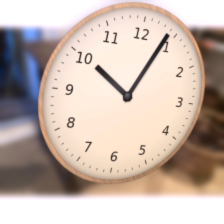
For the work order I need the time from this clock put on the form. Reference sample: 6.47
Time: 10.04
